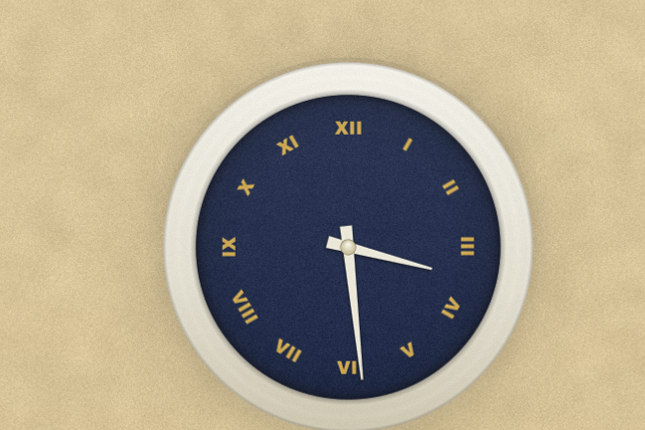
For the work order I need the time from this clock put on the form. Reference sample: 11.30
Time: 3.29
